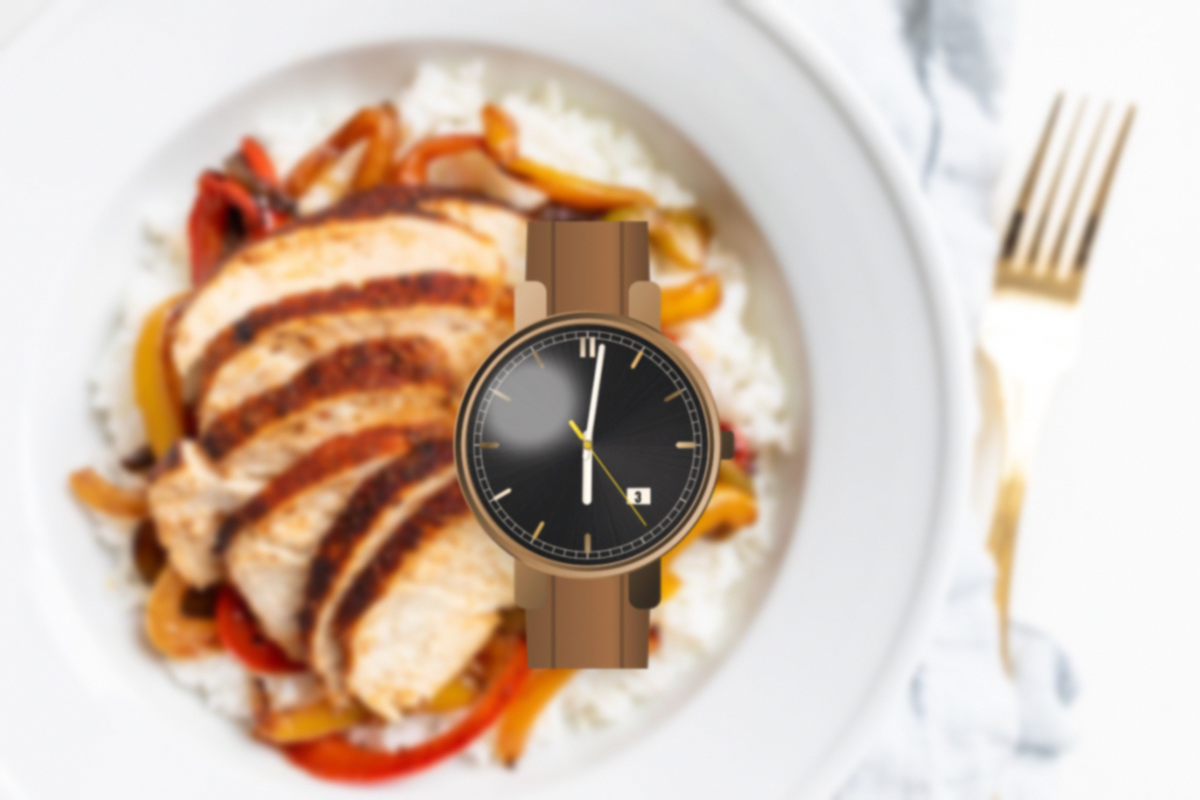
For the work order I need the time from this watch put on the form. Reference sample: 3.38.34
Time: 6.01.24
